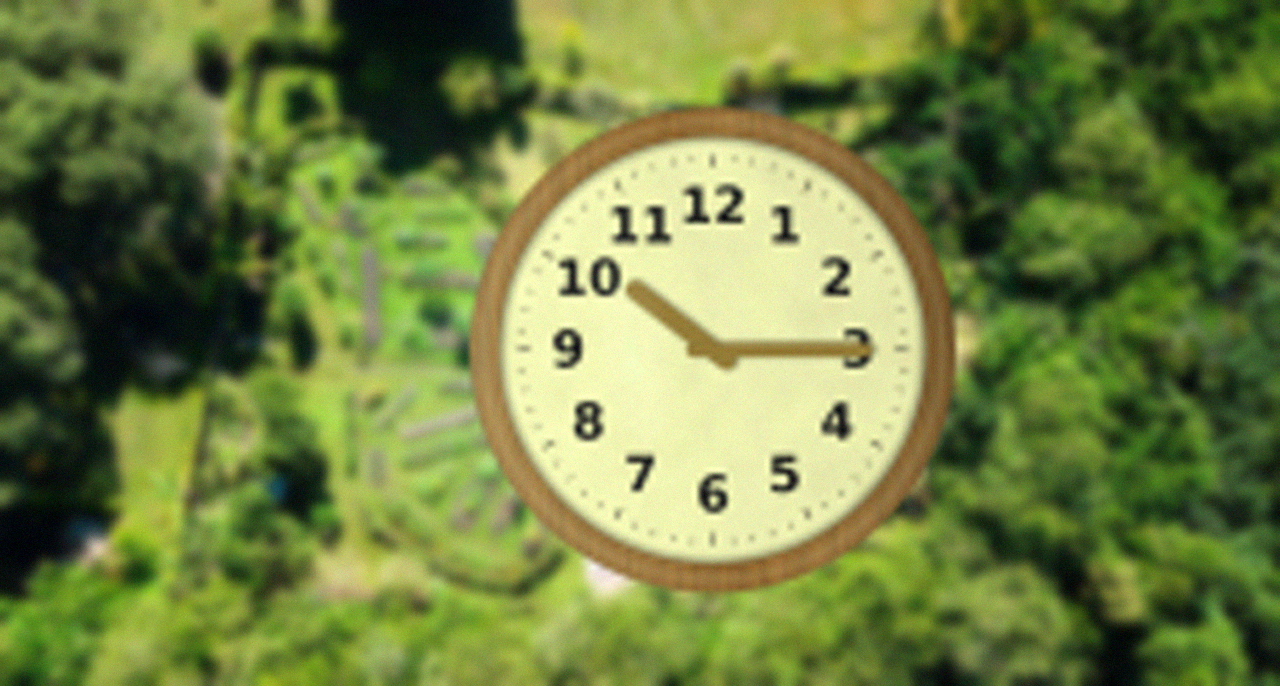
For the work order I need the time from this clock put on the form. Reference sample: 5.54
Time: 10.15
